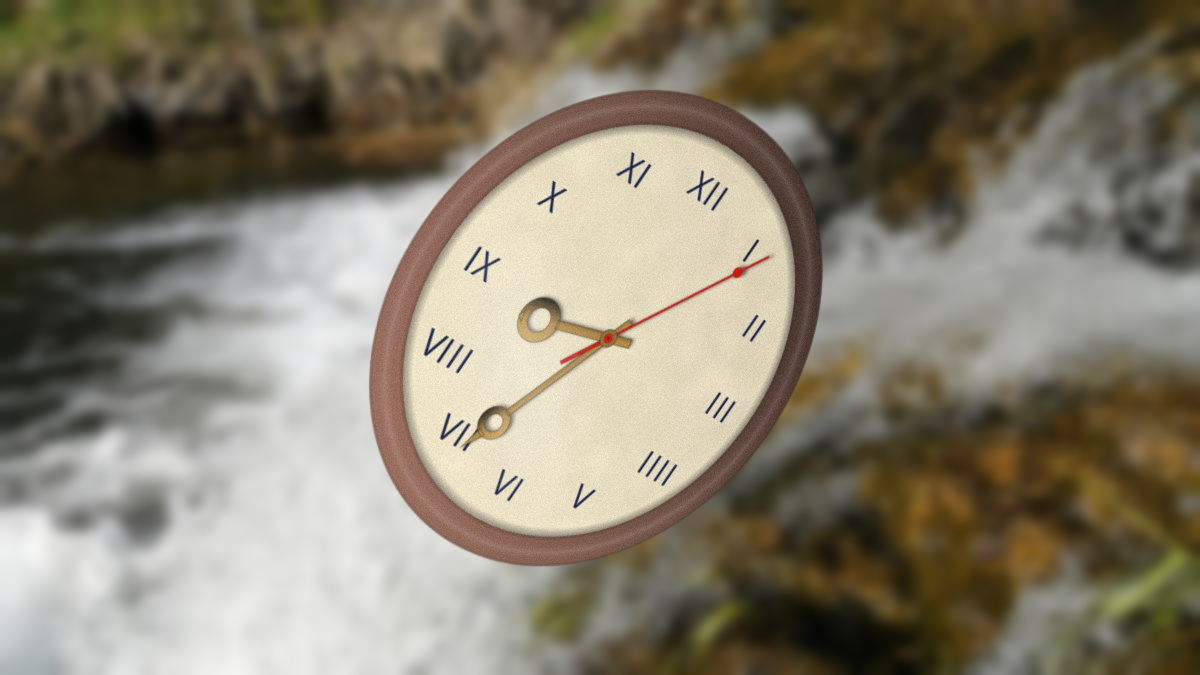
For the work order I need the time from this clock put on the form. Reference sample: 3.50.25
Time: 8.34.06
